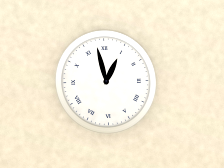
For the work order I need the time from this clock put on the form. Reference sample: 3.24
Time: 12.58
